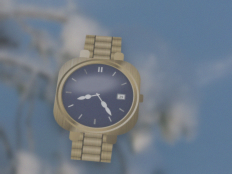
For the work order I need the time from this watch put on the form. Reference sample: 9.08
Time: 8.24
